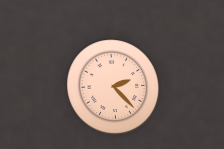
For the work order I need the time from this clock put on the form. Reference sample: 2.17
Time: 2.23
